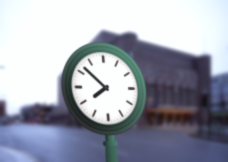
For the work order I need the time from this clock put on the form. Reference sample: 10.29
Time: 7.52
